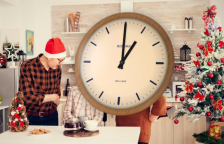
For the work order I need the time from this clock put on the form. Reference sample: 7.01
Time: 1.00
